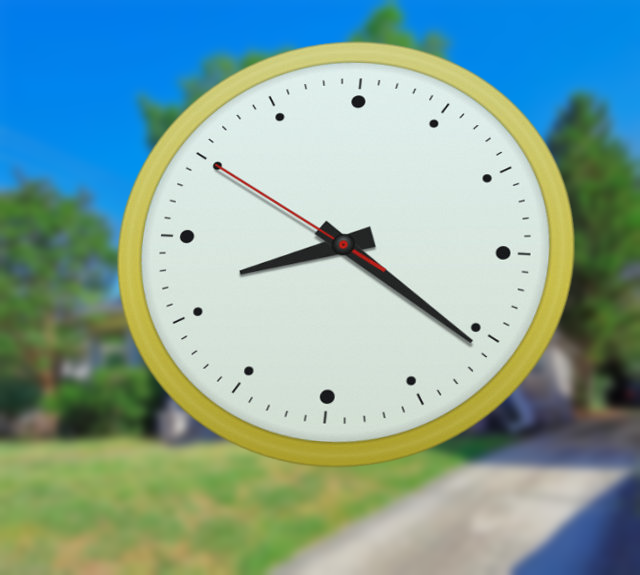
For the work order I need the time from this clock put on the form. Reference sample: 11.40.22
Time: 8.20.50
